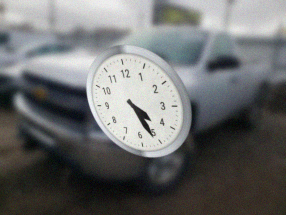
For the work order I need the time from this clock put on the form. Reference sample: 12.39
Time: 4.26
